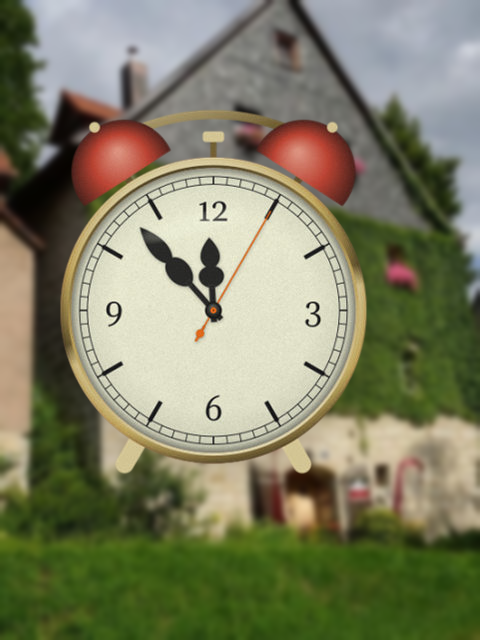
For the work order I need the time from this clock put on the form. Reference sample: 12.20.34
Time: 11.53.05
